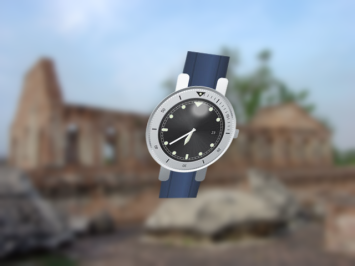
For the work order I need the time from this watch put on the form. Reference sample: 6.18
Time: 6.39
